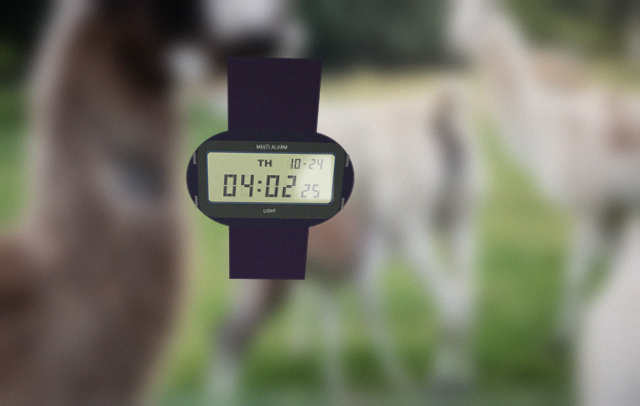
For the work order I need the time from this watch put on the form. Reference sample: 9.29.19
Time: 4.02.25
